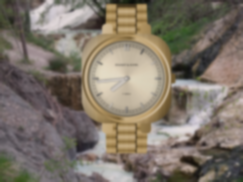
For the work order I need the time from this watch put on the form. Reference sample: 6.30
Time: 7.44
